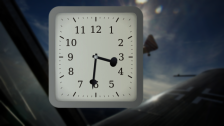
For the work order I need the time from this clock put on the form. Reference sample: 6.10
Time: 3.31
